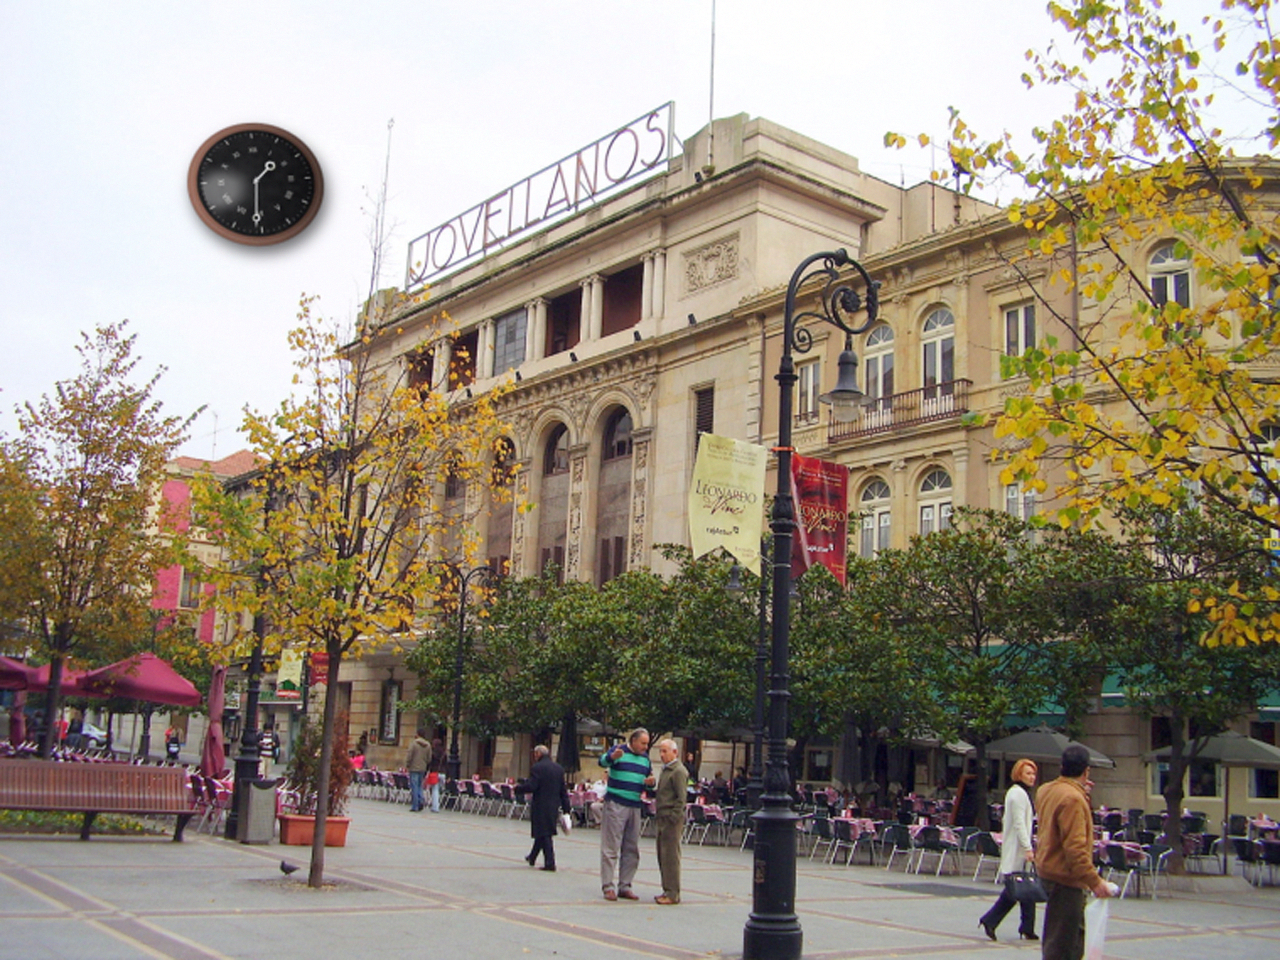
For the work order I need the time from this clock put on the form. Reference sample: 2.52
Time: 1.31
